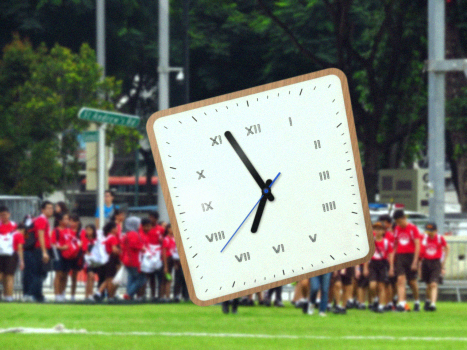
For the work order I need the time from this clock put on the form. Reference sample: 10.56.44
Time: 6.56.38
